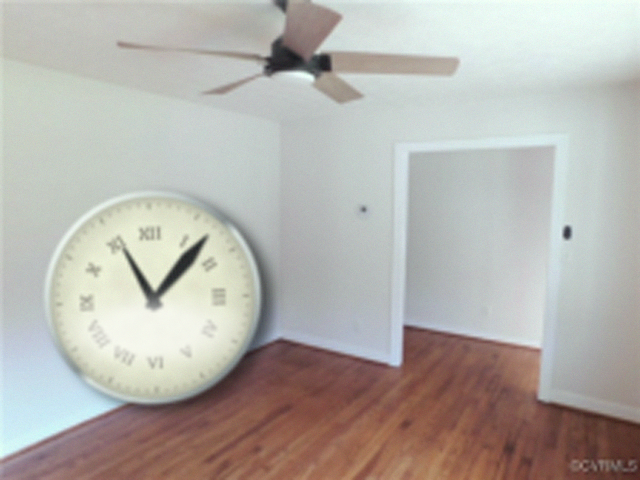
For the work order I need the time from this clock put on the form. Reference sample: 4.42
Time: 11.07
